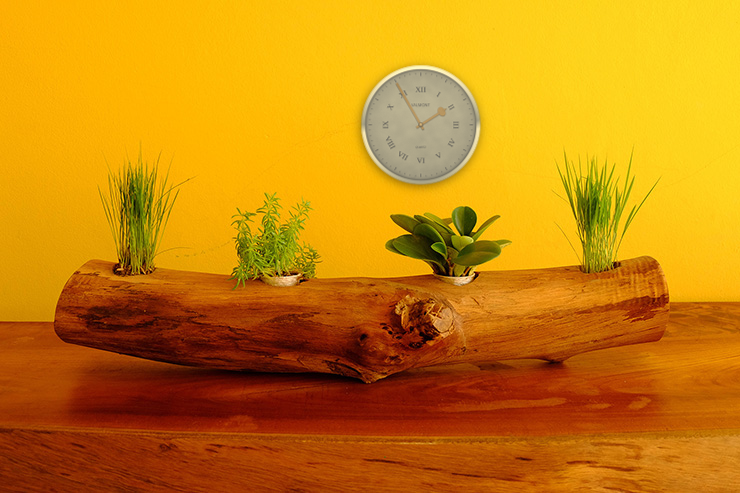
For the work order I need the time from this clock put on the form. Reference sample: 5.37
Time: 1.55
